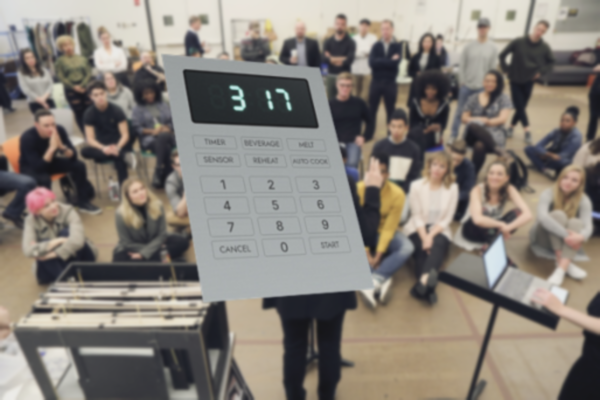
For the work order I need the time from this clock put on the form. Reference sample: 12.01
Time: 3.17
